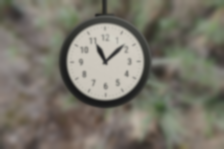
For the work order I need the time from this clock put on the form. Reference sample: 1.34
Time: 11.08
